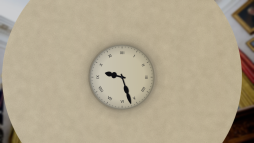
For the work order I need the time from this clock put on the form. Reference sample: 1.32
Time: 9.27
